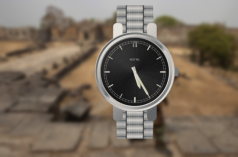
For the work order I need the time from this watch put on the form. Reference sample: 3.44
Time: 5.25
